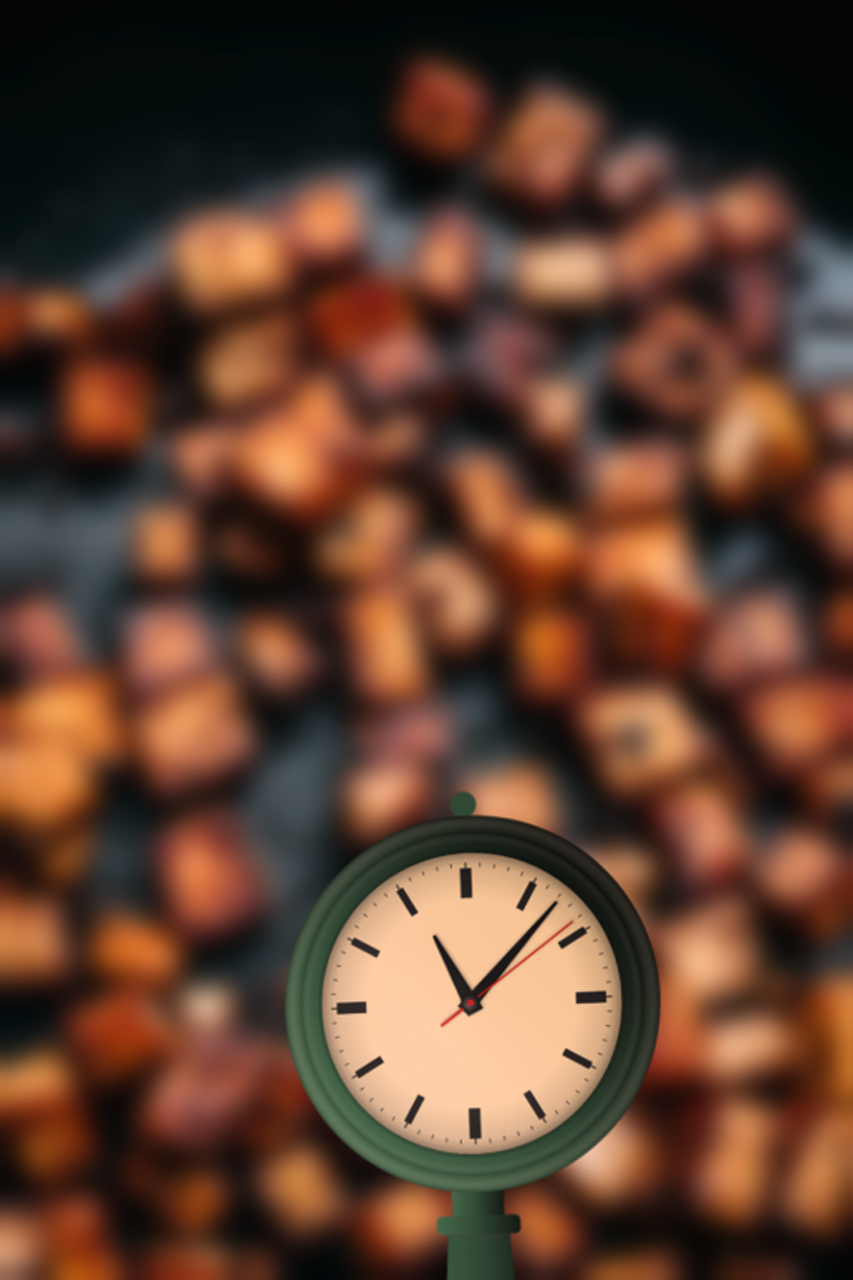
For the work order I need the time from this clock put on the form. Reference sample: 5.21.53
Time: 11.07.09
